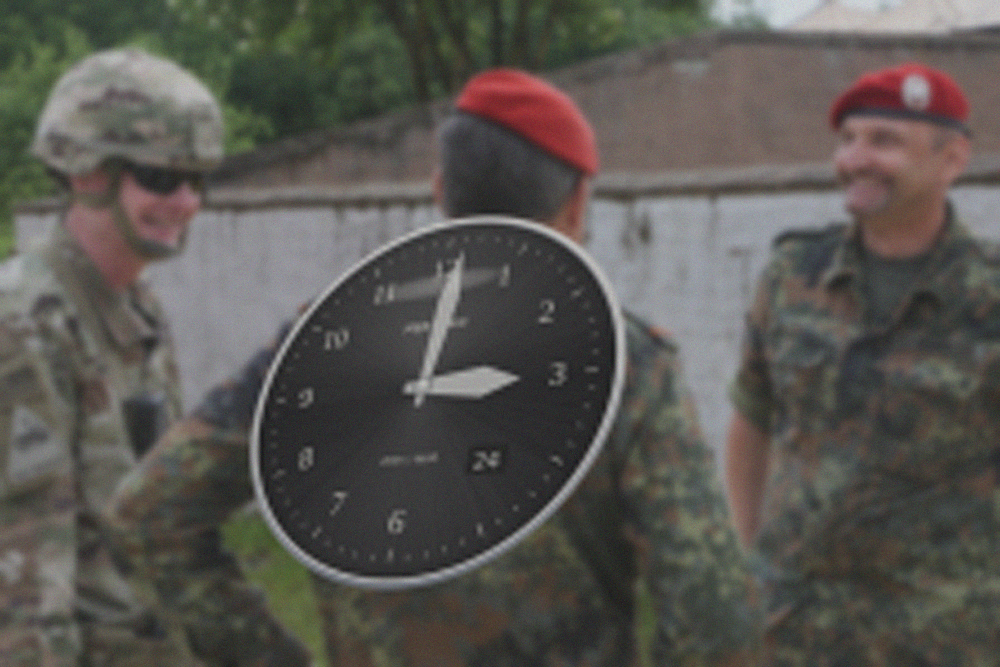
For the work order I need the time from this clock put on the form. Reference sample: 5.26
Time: 3.01
